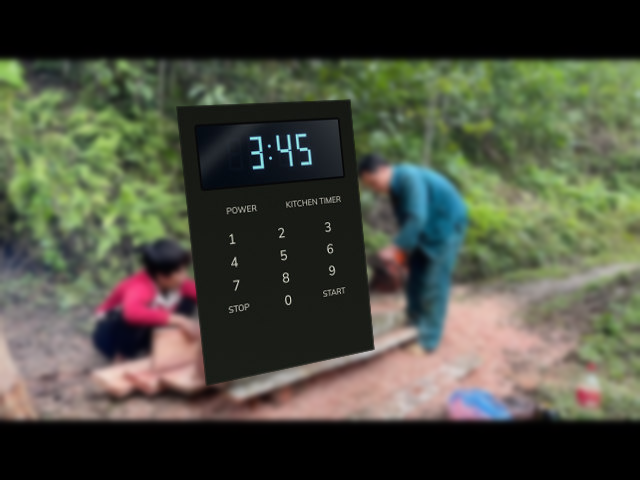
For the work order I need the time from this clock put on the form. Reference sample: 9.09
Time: 3.45
